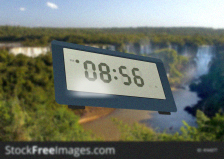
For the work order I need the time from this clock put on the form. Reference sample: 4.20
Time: 8.56
